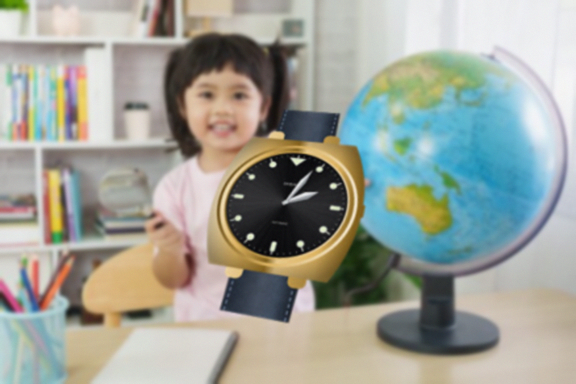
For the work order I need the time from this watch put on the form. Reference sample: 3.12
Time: 2.04
